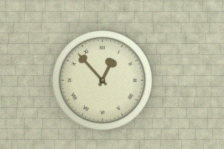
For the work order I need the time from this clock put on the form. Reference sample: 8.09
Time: 12.53
